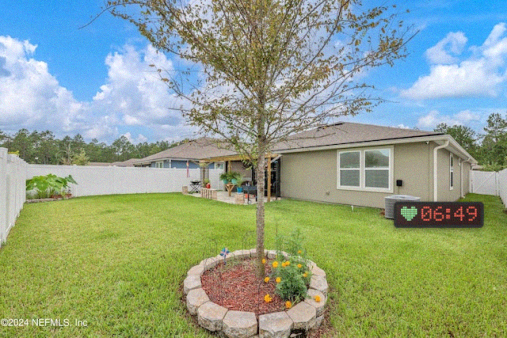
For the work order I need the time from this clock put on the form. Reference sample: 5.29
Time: 6.49
